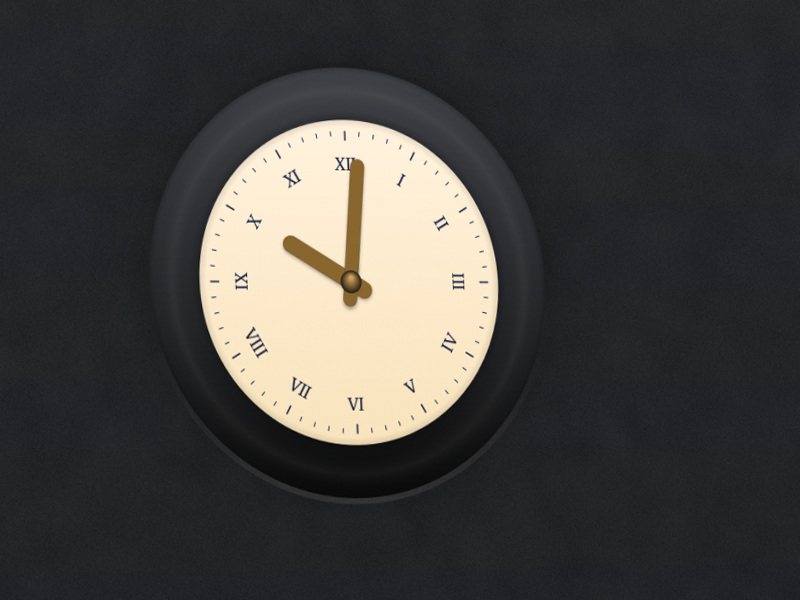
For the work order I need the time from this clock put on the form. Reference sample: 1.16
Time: 10.01
